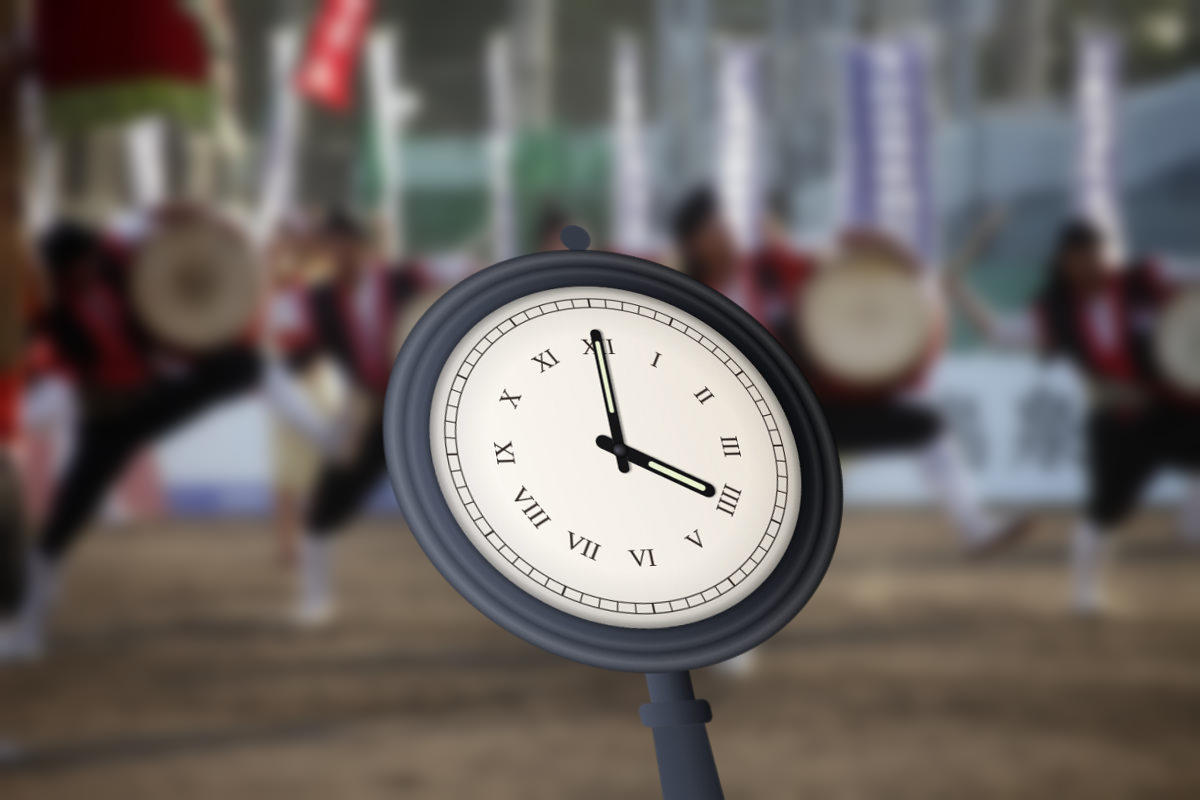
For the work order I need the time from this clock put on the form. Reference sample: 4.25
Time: 4.00
